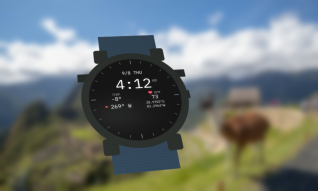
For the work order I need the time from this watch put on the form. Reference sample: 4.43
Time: 4.12
